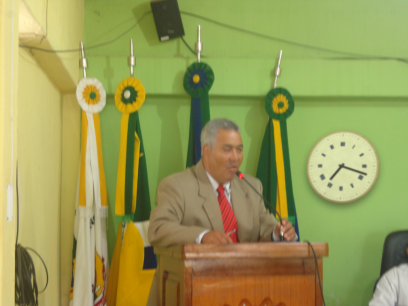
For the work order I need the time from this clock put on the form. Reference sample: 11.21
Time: 7.18
